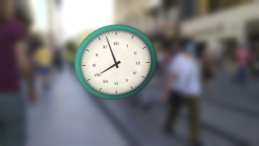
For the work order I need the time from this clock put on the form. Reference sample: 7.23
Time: 7.57
